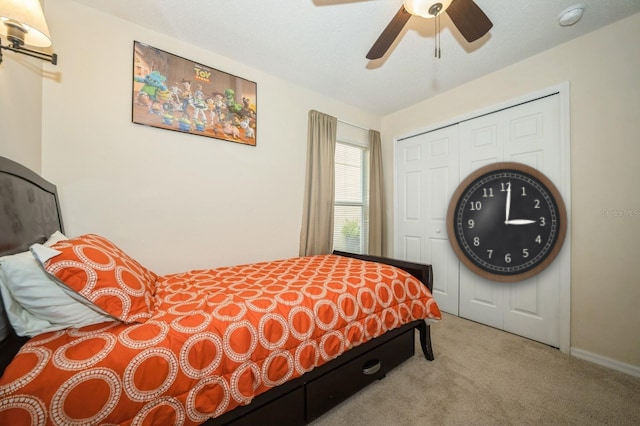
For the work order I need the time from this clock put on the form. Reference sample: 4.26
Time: 3.01
